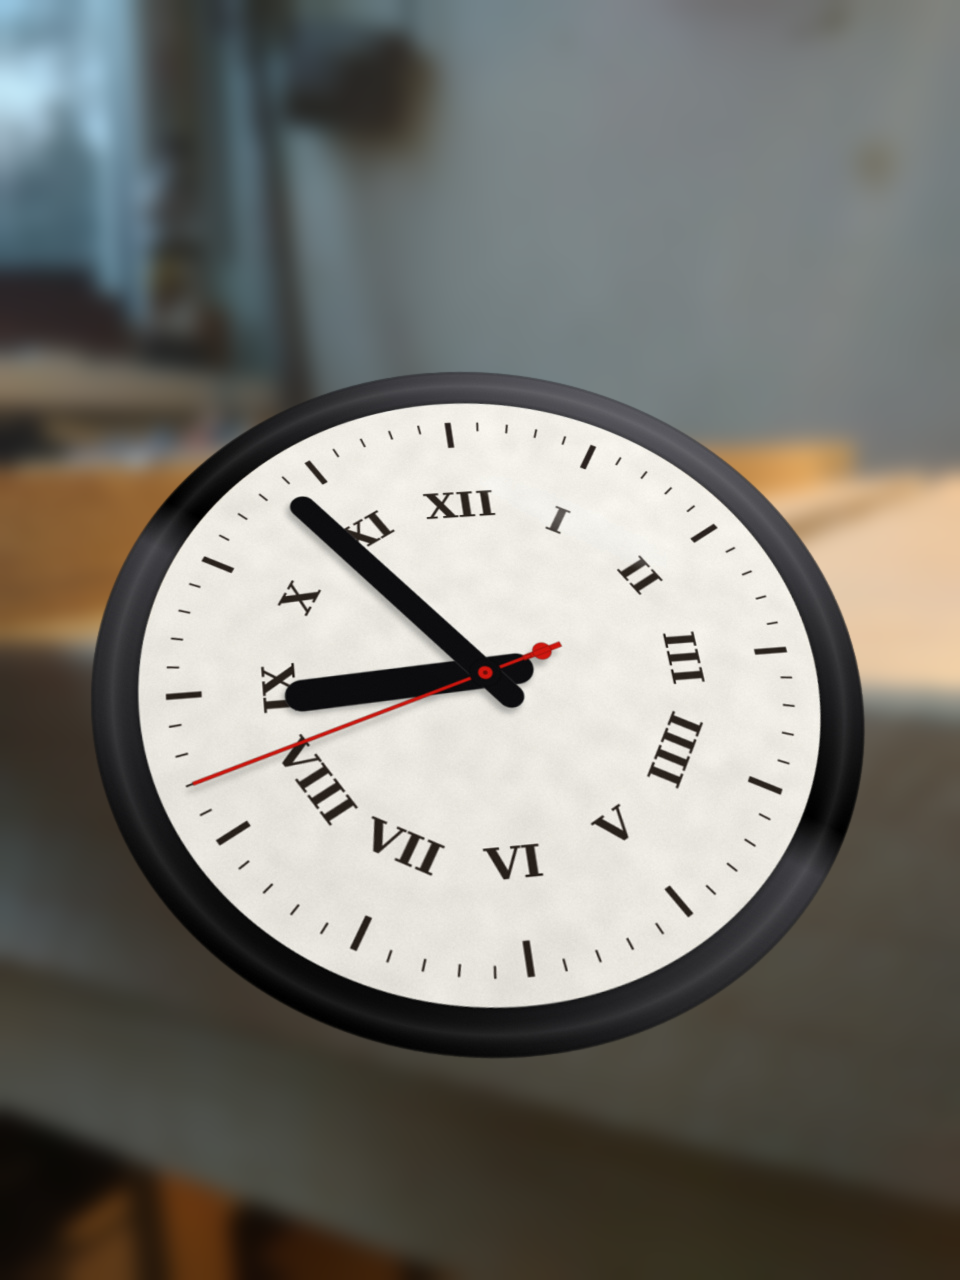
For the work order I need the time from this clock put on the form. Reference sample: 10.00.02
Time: 8.53.42
